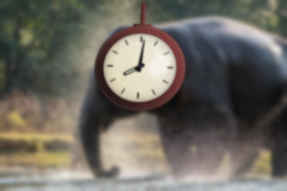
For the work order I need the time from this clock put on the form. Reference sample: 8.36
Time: 8.01
